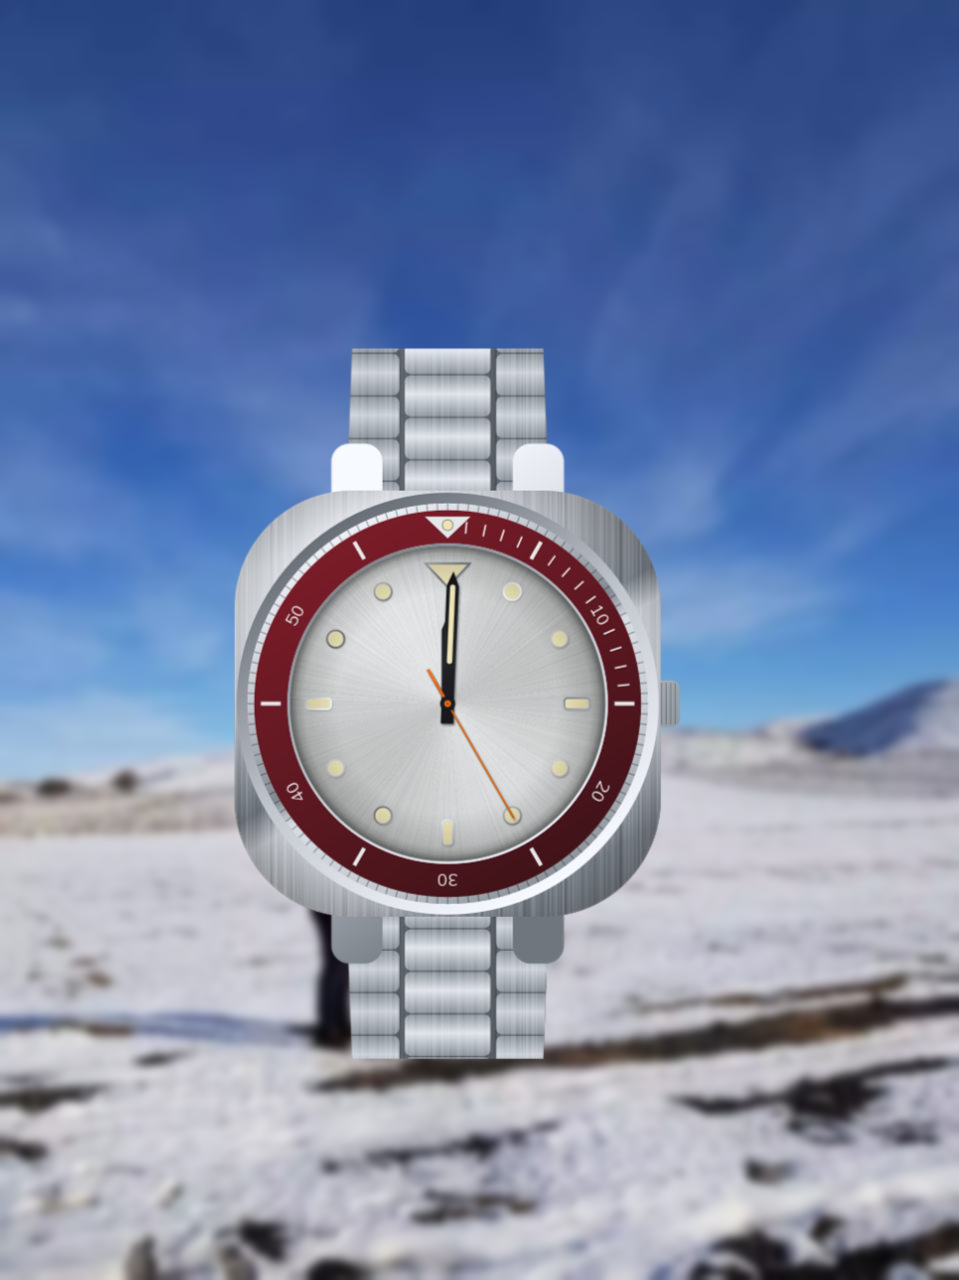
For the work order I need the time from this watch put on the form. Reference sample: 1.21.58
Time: 12.00.25
